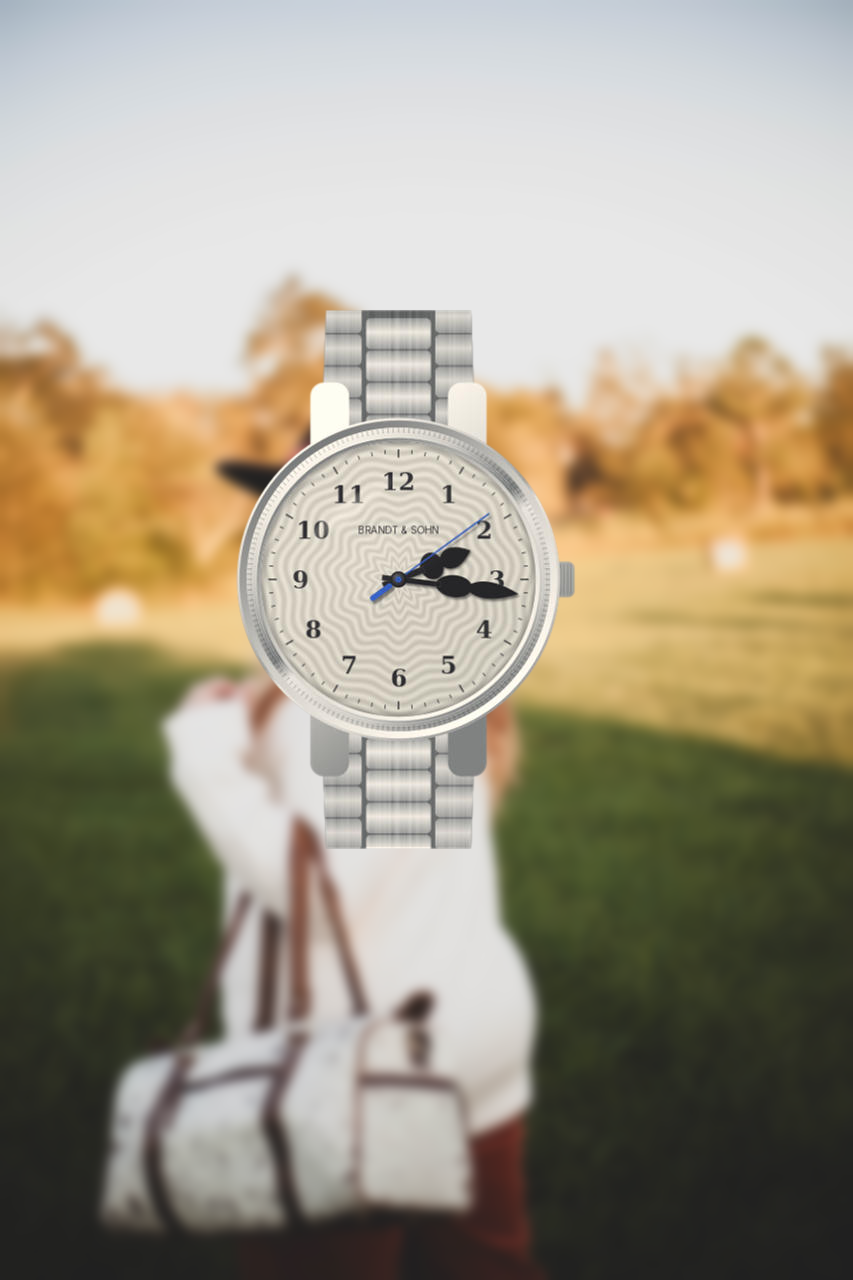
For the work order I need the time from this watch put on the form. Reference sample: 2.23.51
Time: 2.16.09
